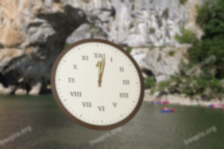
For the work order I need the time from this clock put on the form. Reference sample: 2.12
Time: 12.02
